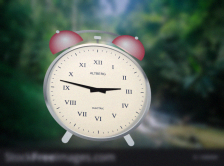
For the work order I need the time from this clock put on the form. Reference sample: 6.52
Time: 2.47
